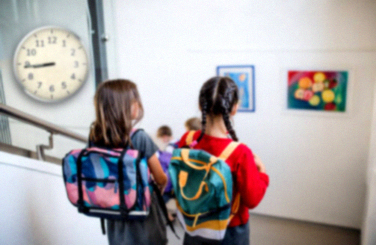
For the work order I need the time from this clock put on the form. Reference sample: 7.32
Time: 8.44
